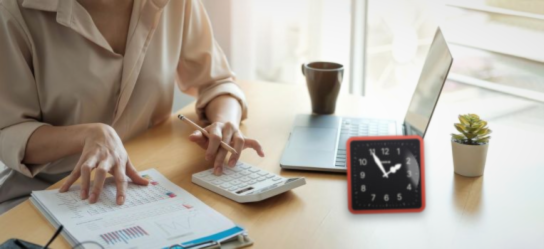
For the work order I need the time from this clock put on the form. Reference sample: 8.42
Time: 1.55
